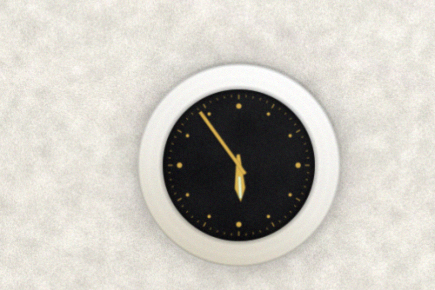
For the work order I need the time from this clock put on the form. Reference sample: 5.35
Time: 5.54
